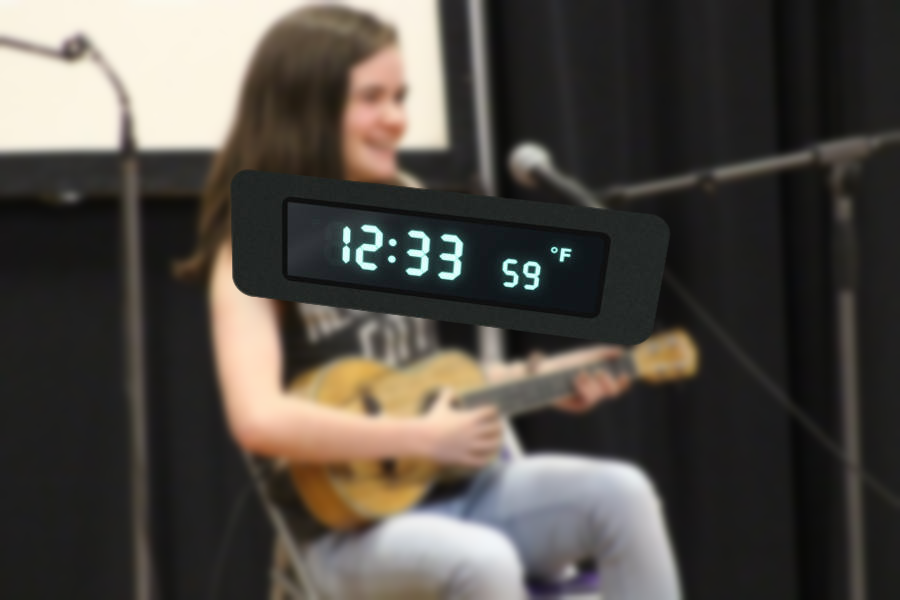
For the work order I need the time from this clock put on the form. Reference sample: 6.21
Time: 12.33
